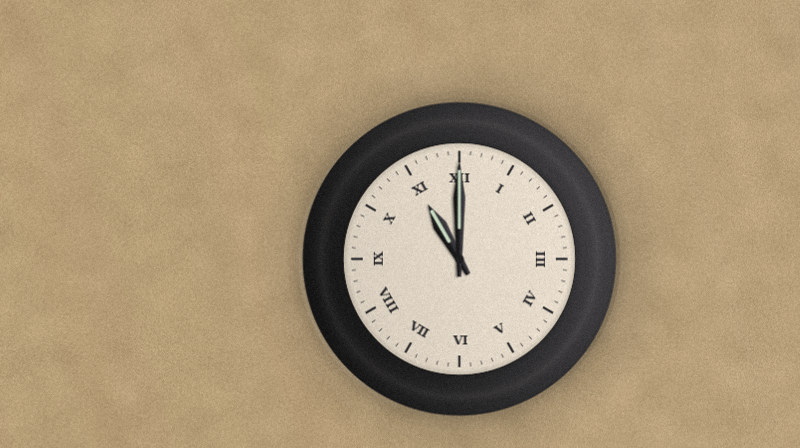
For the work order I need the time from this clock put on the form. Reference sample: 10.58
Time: 11.00
